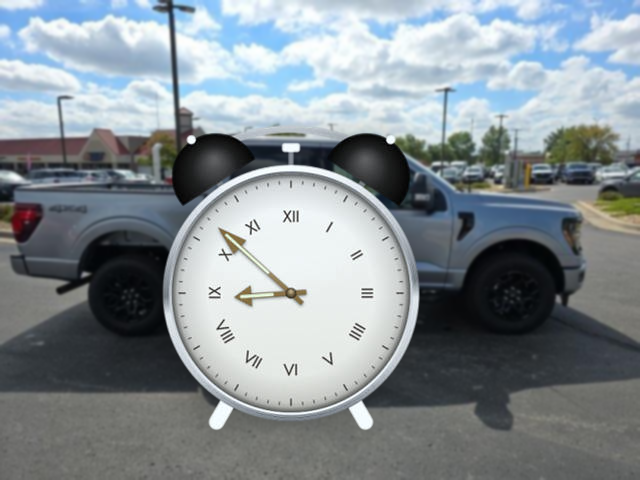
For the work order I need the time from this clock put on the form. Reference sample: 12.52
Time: 8.52
